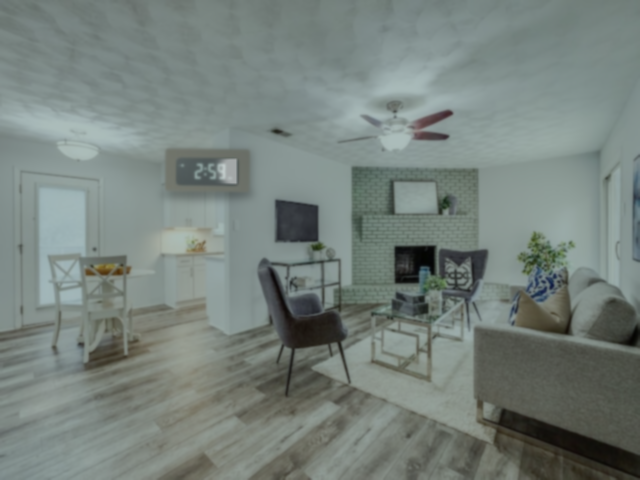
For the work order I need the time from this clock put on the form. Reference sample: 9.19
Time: 2.59
